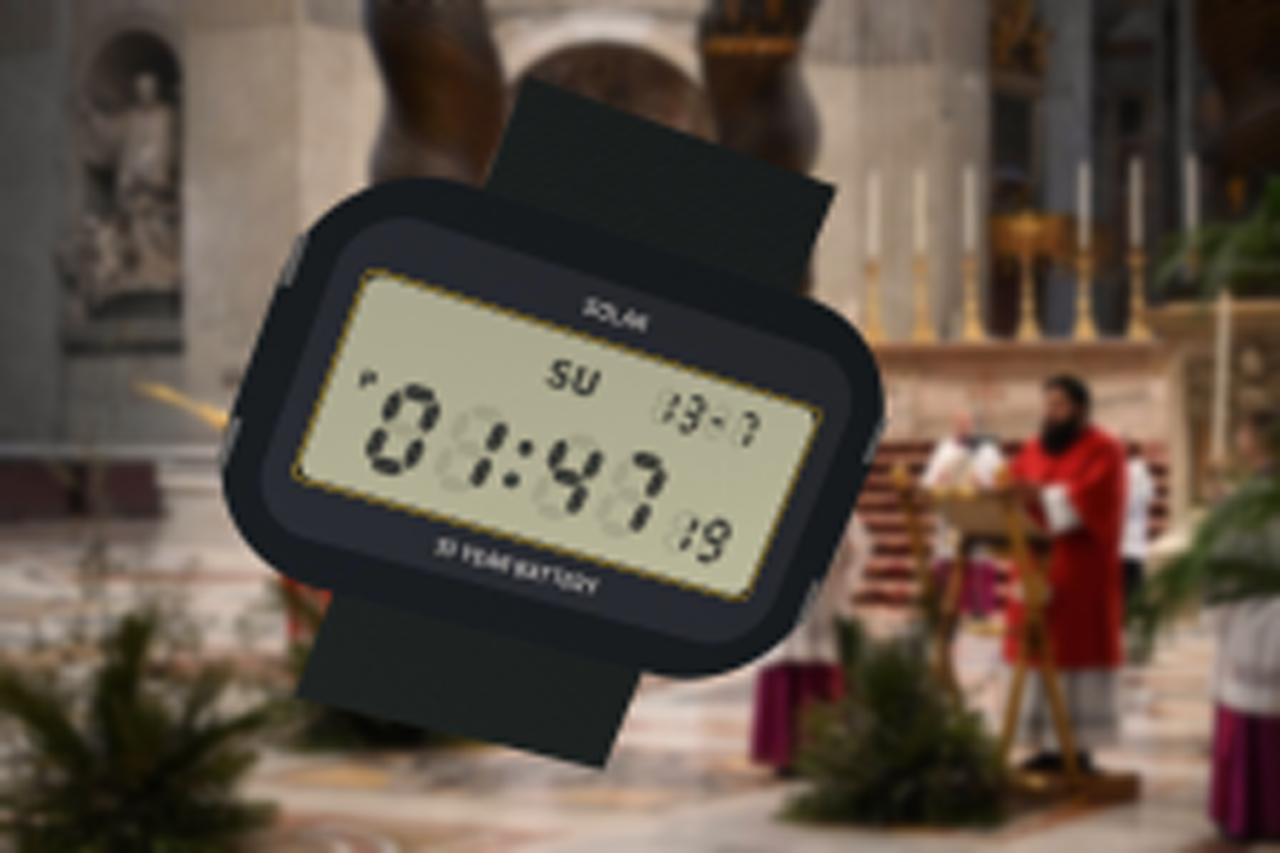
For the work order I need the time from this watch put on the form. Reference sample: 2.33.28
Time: 1.47.19
